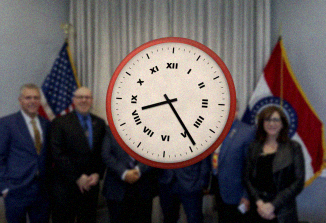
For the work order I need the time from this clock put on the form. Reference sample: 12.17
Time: 8.24
